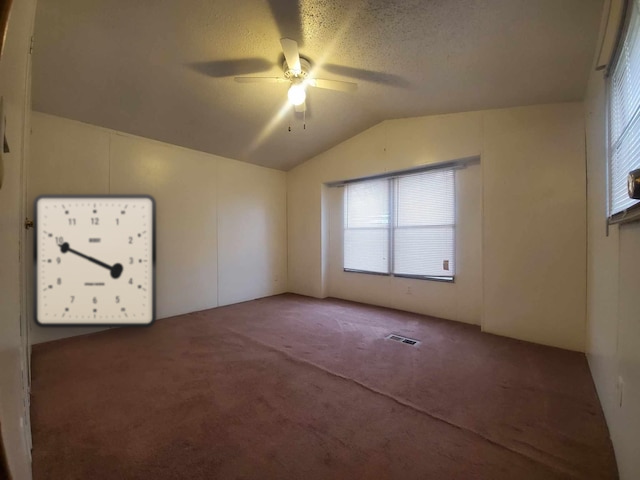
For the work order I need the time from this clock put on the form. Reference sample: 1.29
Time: 3.49
